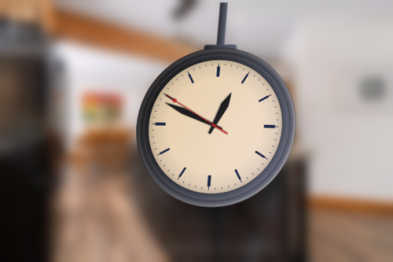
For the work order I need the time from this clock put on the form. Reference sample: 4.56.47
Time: 12.48.50
